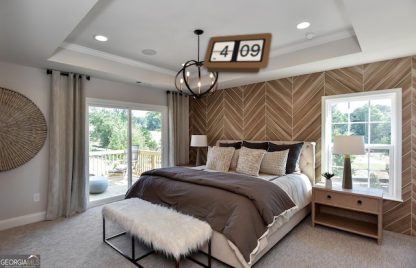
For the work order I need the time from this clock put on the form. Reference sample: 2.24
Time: 4.09
